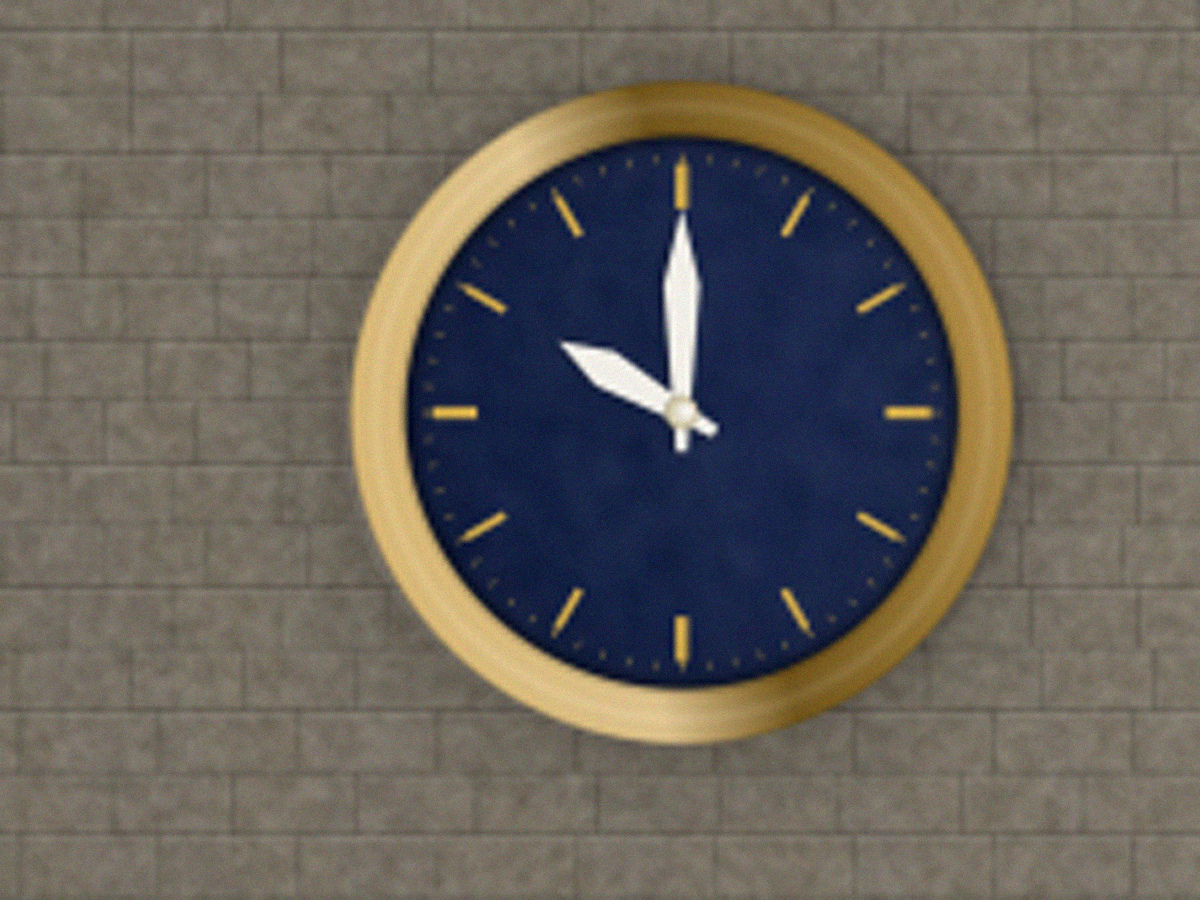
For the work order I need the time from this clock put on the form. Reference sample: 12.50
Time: 10.00
